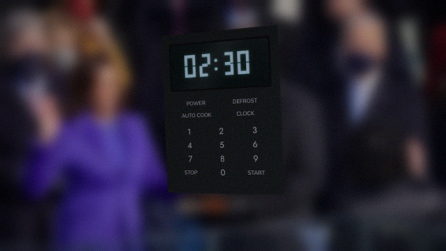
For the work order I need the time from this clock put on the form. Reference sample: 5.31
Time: 2.30
